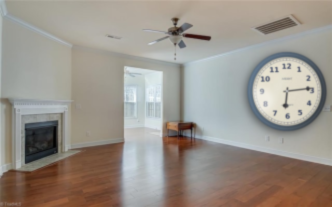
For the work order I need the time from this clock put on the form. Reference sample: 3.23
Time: 6.14
